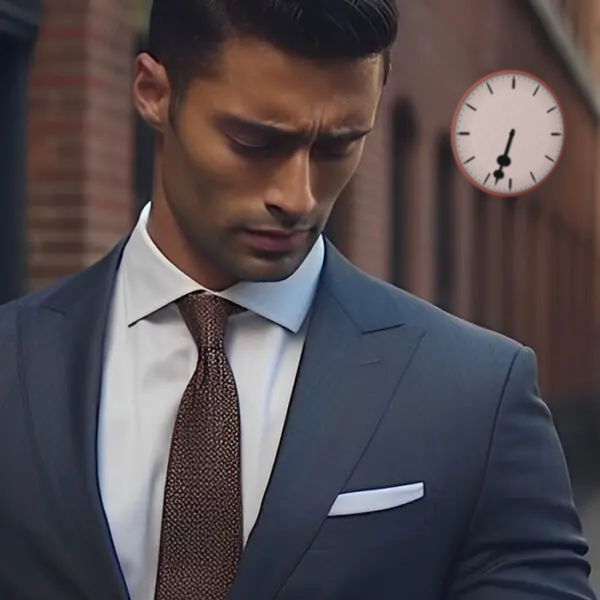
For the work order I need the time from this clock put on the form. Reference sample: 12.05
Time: 6.33
